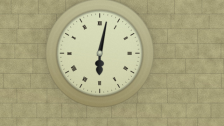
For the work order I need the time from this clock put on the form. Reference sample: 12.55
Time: 6.02
